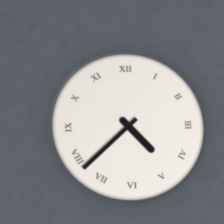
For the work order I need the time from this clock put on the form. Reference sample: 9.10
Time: 4.38
